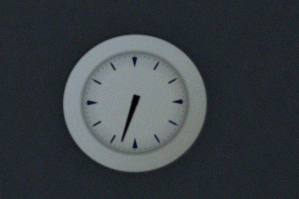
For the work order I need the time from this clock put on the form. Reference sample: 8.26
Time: 6.33
